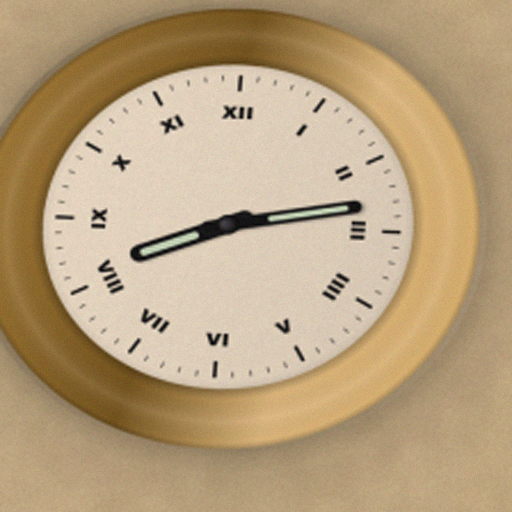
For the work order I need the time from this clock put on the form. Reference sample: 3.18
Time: 8.13
